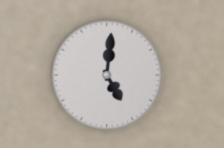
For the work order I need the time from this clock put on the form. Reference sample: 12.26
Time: 5.01
